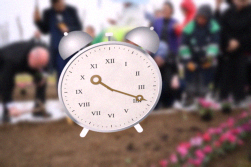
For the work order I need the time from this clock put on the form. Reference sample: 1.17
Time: 10.19
